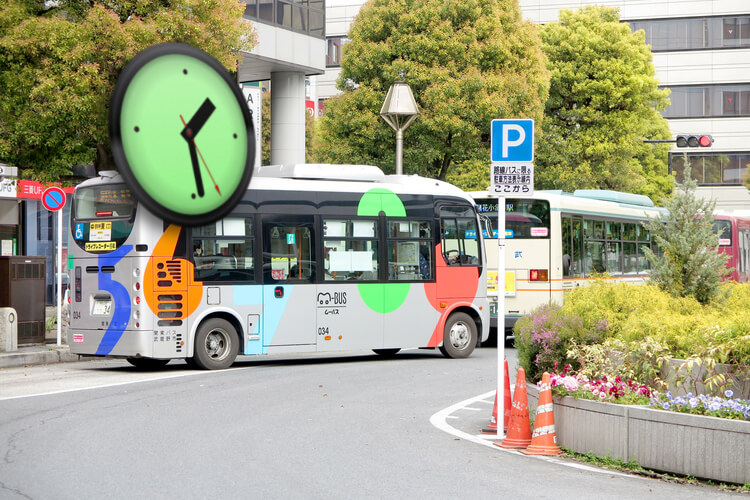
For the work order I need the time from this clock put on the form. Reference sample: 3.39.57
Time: 1.28.25
